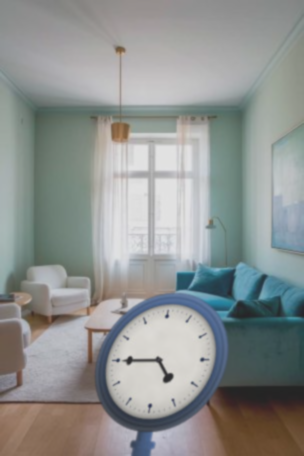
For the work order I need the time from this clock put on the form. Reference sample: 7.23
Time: 4.45
